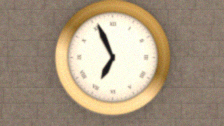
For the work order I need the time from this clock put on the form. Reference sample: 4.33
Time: 6.56
